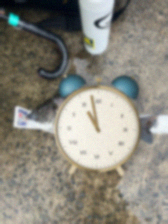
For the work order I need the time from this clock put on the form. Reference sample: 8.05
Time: 10.58
